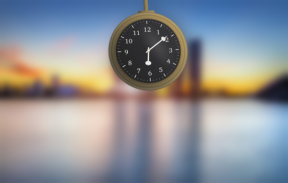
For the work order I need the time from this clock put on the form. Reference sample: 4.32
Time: 6.09
